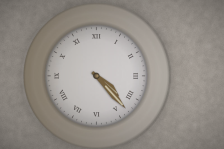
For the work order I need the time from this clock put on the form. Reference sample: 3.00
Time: 4.23
